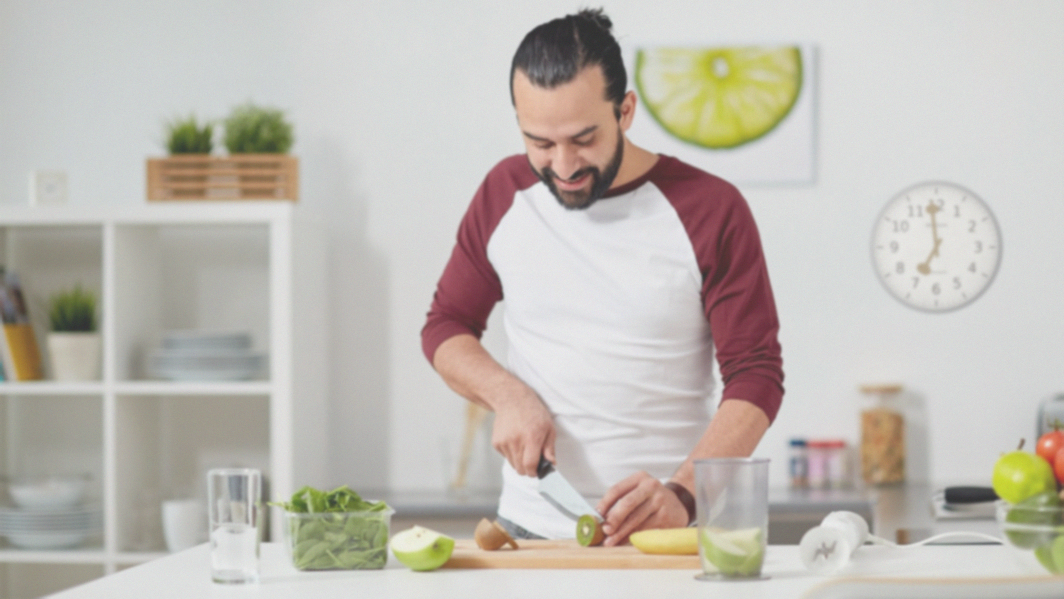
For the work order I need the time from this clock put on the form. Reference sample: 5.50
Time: 6.59
